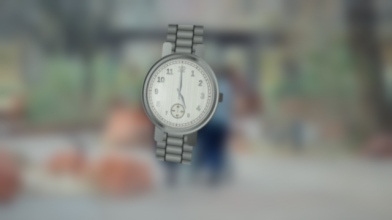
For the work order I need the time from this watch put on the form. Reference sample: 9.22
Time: 5.00
